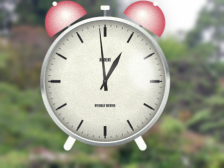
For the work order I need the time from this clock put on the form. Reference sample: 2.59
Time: 12.59
